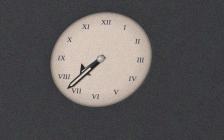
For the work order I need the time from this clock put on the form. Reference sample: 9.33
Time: 7.37
